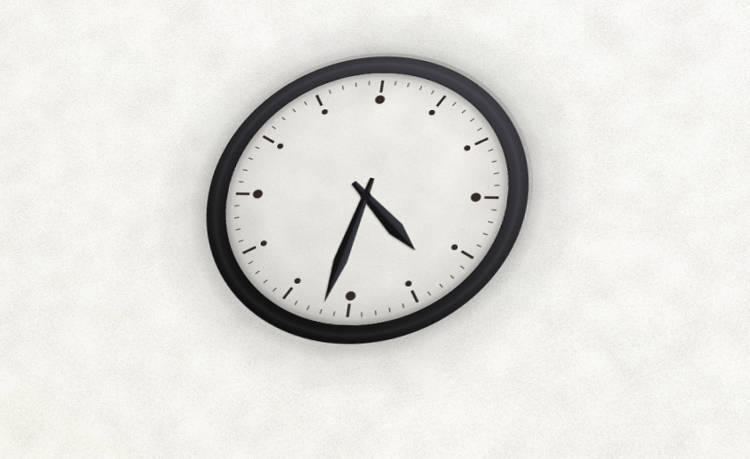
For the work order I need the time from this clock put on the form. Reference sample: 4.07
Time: 4.32
